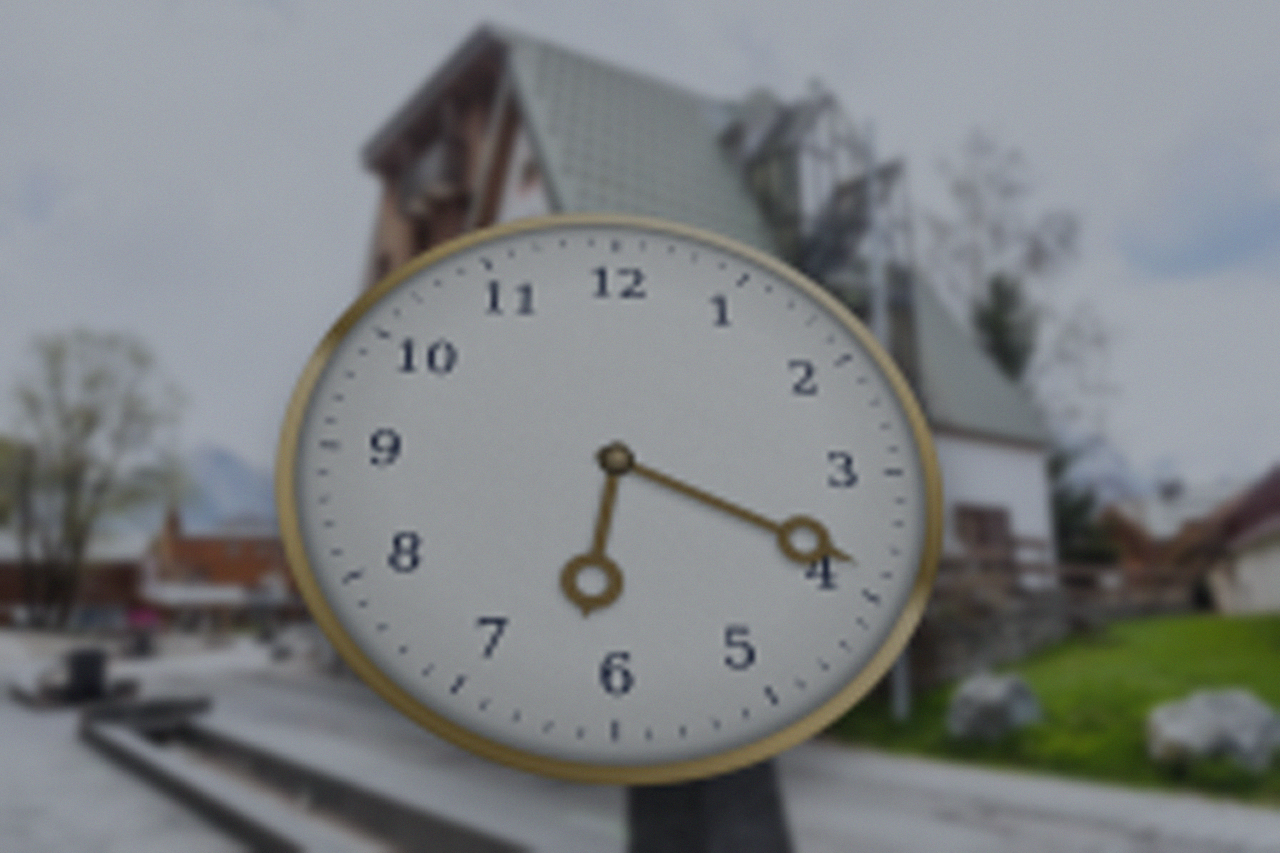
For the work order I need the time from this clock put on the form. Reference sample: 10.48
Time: 6.19
